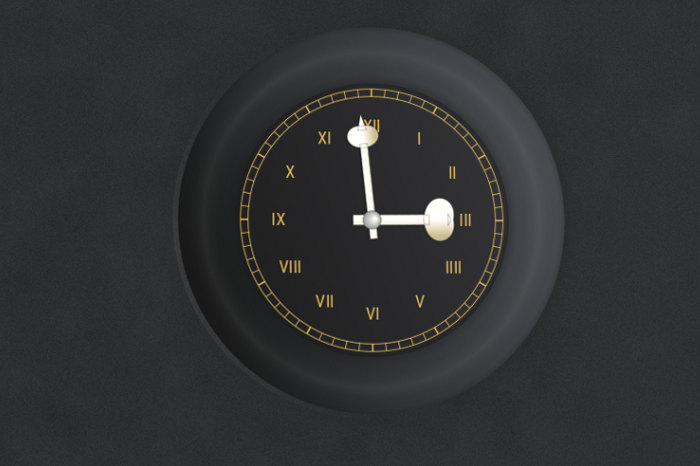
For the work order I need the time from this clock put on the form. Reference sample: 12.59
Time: 2.59
